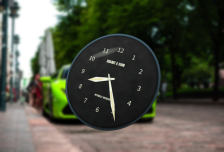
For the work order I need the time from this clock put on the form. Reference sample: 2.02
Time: 8.25
